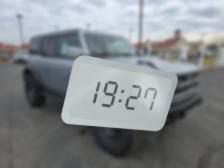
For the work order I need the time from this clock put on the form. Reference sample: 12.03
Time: 19.27
